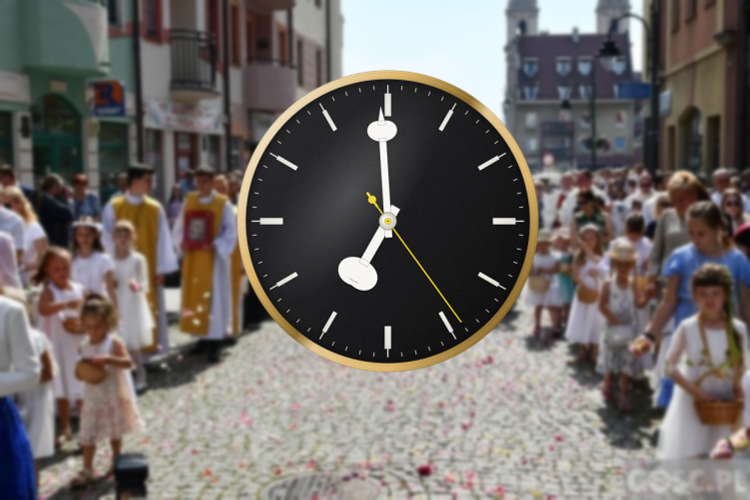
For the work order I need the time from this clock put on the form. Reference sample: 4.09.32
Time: 6.59.24
